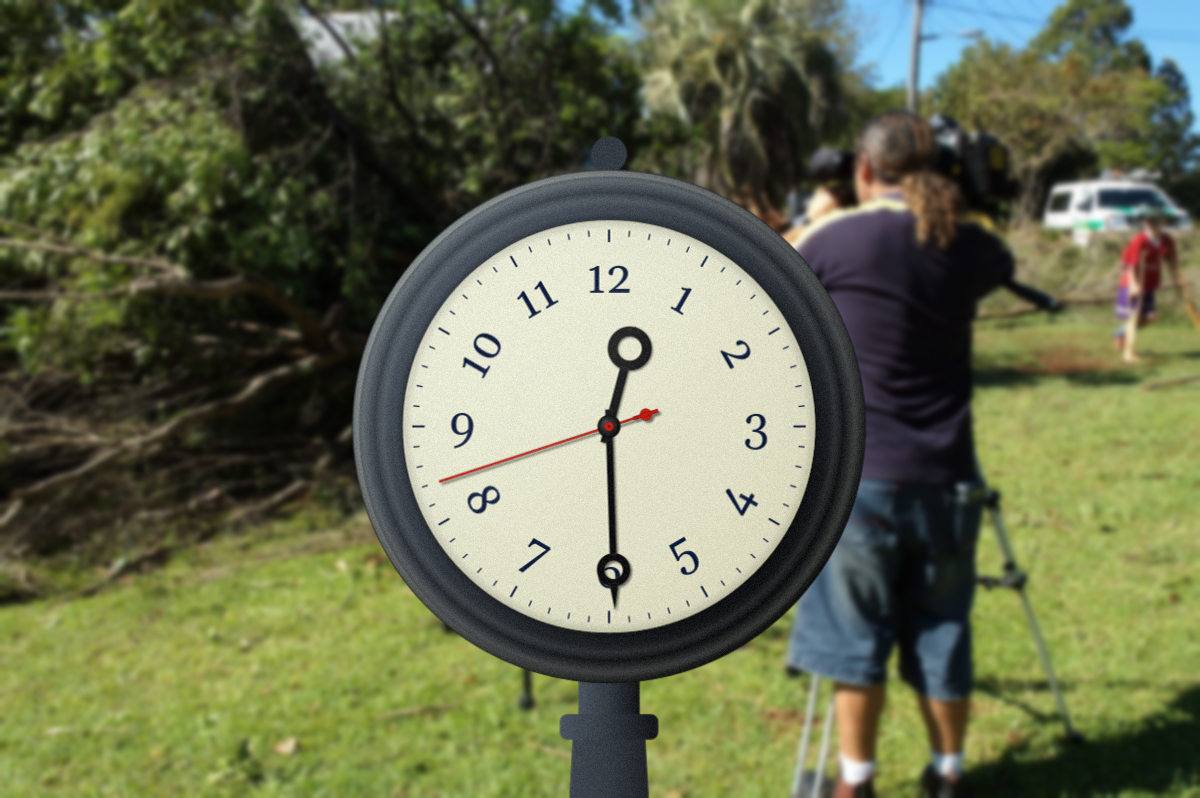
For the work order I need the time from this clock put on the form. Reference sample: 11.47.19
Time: 12.29.42
